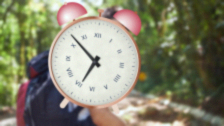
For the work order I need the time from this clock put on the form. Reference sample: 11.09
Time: 6.52
